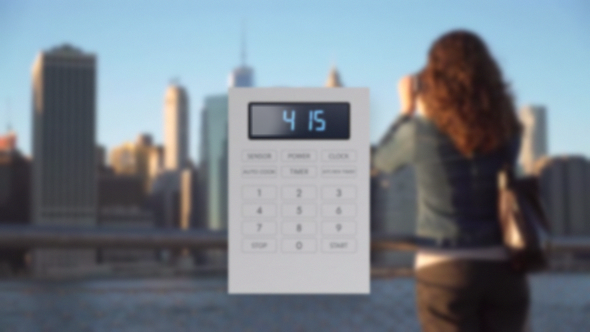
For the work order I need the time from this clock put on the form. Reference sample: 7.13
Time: 4.15
